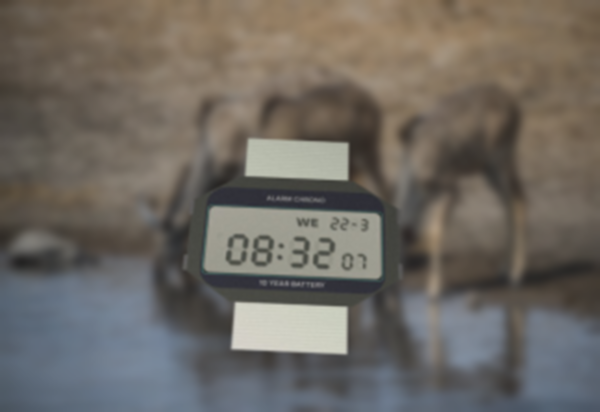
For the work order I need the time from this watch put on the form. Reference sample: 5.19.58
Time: 8.32.07
